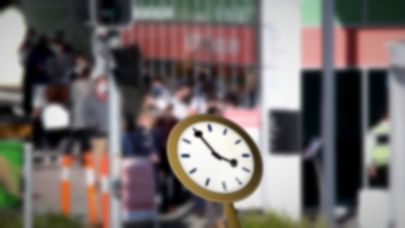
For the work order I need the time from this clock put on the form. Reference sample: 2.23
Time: 3.55
